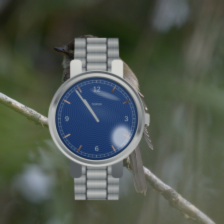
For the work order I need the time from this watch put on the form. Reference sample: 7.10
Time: 10.54
